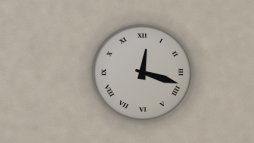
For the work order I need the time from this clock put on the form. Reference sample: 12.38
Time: 12.18
